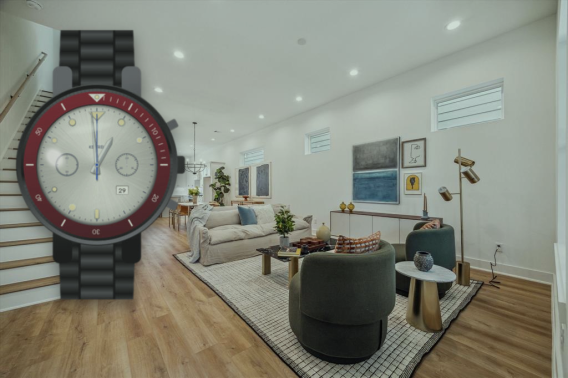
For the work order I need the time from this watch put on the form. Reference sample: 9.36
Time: 12.59
